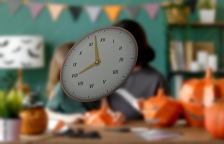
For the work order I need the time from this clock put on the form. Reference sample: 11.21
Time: 7.57
